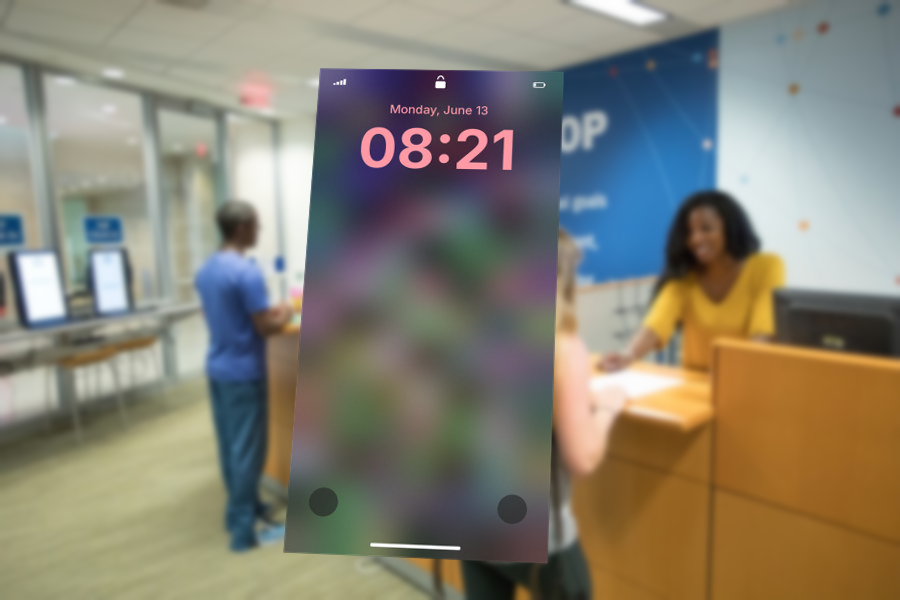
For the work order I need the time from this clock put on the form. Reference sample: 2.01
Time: 8.21
